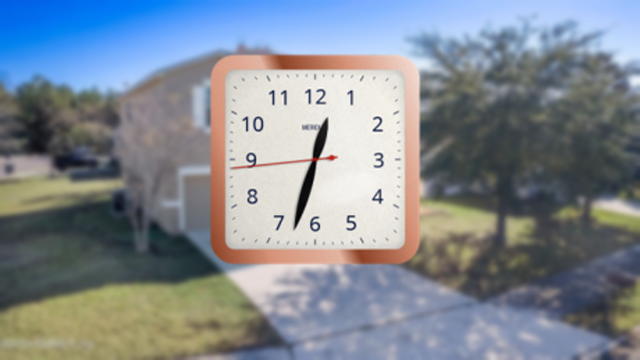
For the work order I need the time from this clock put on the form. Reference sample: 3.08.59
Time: 12.32.44
